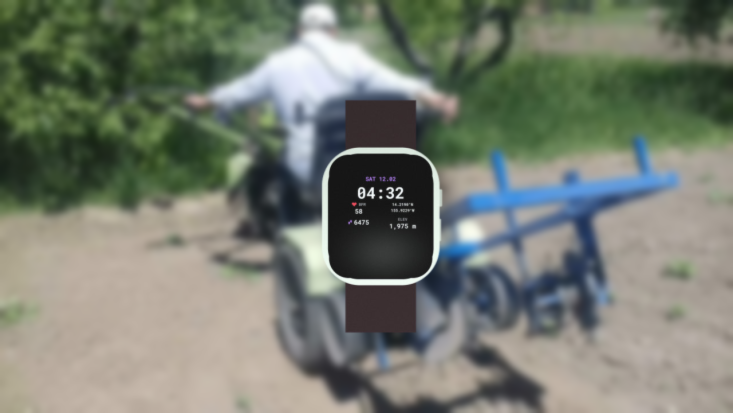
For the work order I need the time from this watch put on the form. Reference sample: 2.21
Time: 4.32
